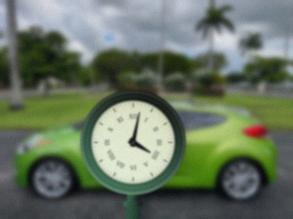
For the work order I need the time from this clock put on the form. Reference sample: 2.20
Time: 4.02
